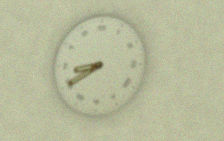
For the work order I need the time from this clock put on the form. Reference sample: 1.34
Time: 8.40
